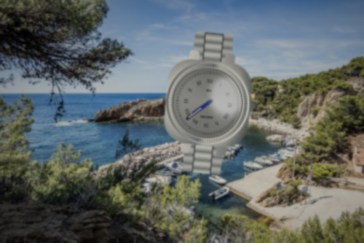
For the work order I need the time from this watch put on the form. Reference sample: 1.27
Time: 7.38
